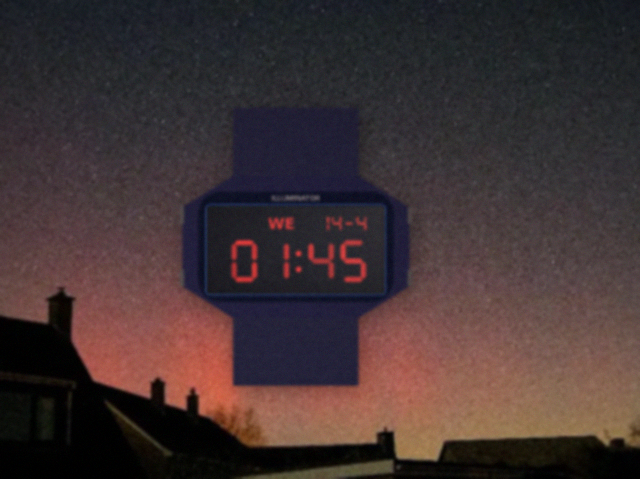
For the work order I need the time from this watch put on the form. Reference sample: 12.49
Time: 1.45
